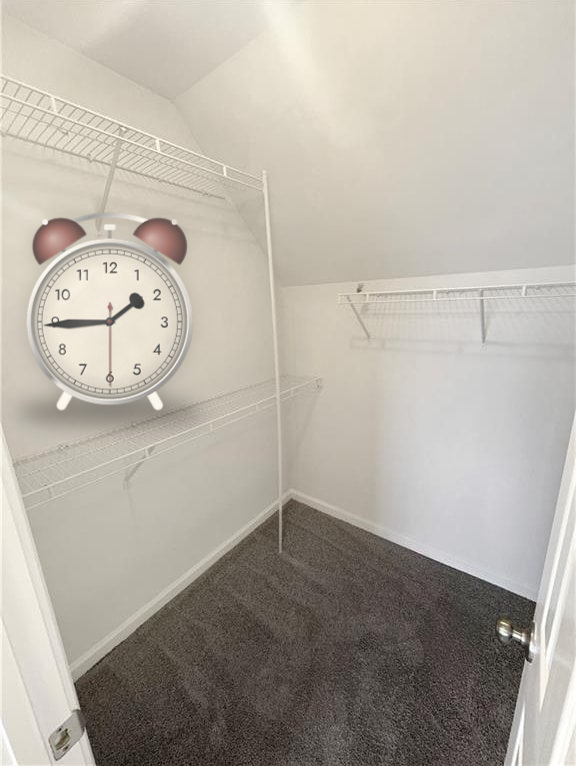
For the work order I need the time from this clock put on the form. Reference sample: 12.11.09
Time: 1.44.30
